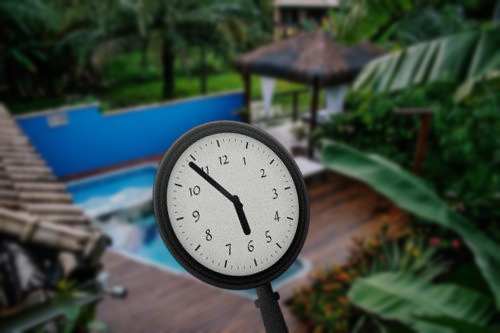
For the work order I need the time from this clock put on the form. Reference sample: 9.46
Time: 5.54
